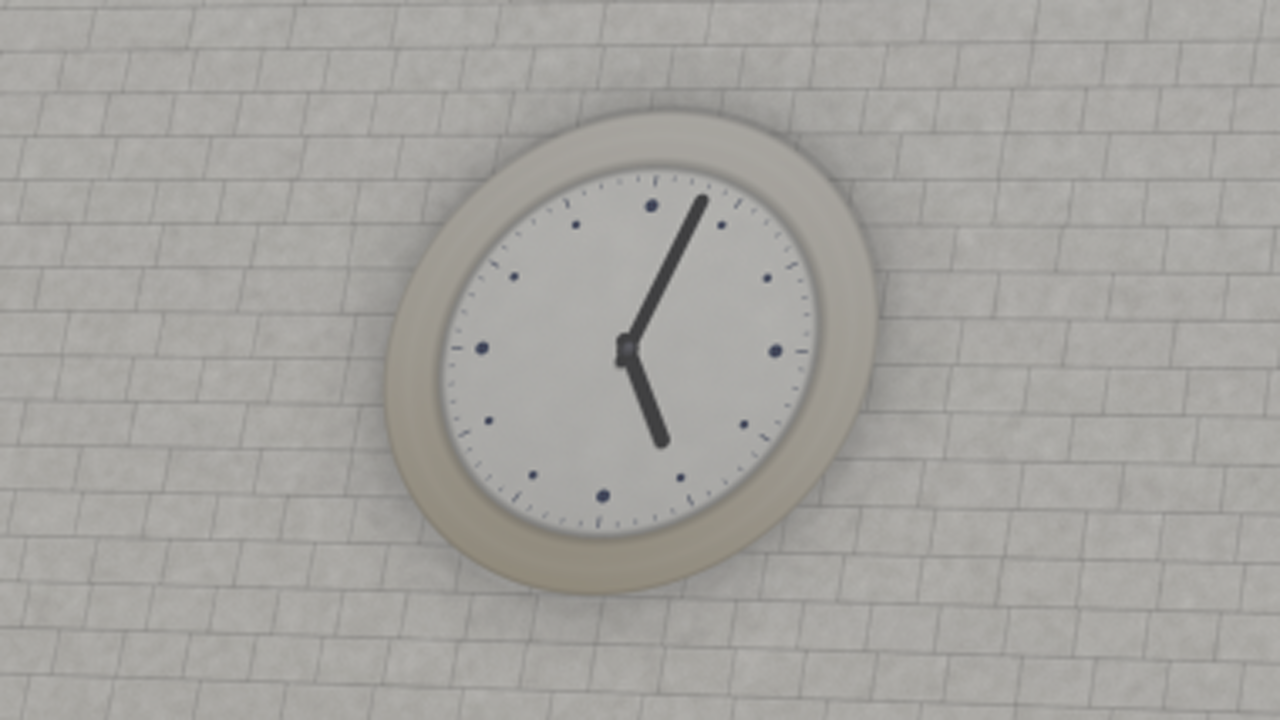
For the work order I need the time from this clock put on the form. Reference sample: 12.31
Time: 5.03
